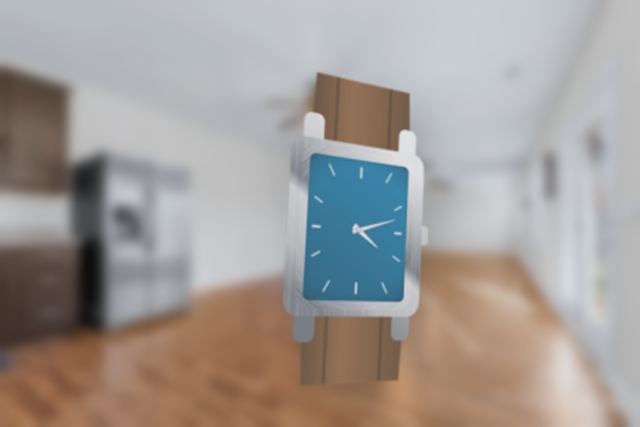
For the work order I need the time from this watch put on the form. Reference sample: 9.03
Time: 4.12
